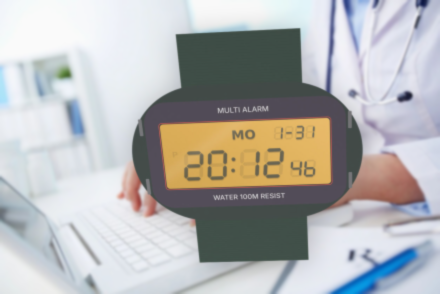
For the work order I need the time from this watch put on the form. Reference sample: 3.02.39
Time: 20.12.46
